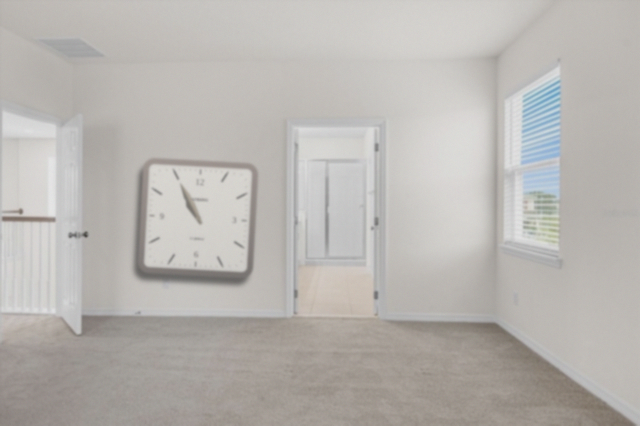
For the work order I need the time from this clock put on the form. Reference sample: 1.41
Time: 10.55
